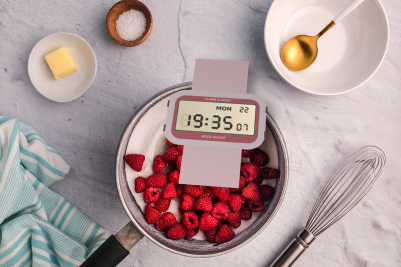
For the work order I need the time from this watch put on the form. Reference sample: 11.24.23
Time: 19.35.07
